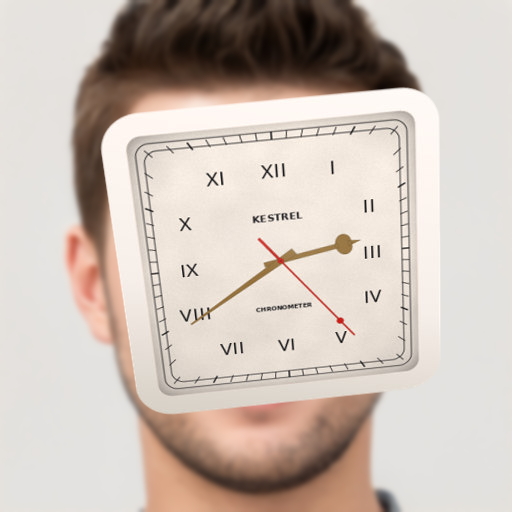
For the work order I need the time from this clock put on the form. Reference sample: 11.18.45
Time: 2.39.24
